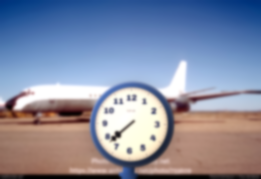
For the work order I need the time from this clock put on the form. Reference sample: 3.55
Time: 7.38
